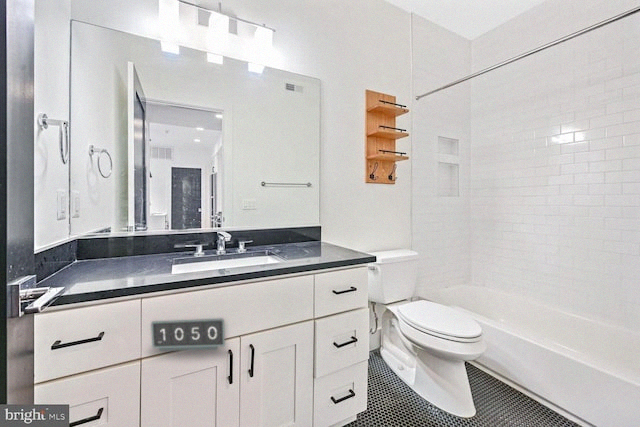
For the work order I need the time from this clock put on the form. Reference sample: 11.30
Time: 10.50
